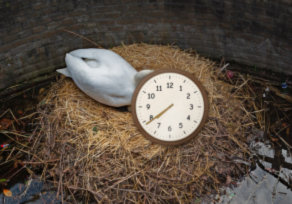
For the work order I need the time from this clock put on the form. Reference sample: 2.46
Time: 7.39
